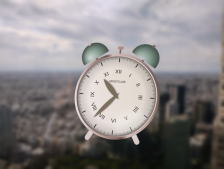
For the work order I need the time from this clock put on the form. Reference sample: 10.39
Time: 10.37
